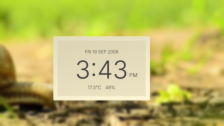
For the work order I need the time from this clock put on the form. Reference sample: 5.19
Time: 3.43
